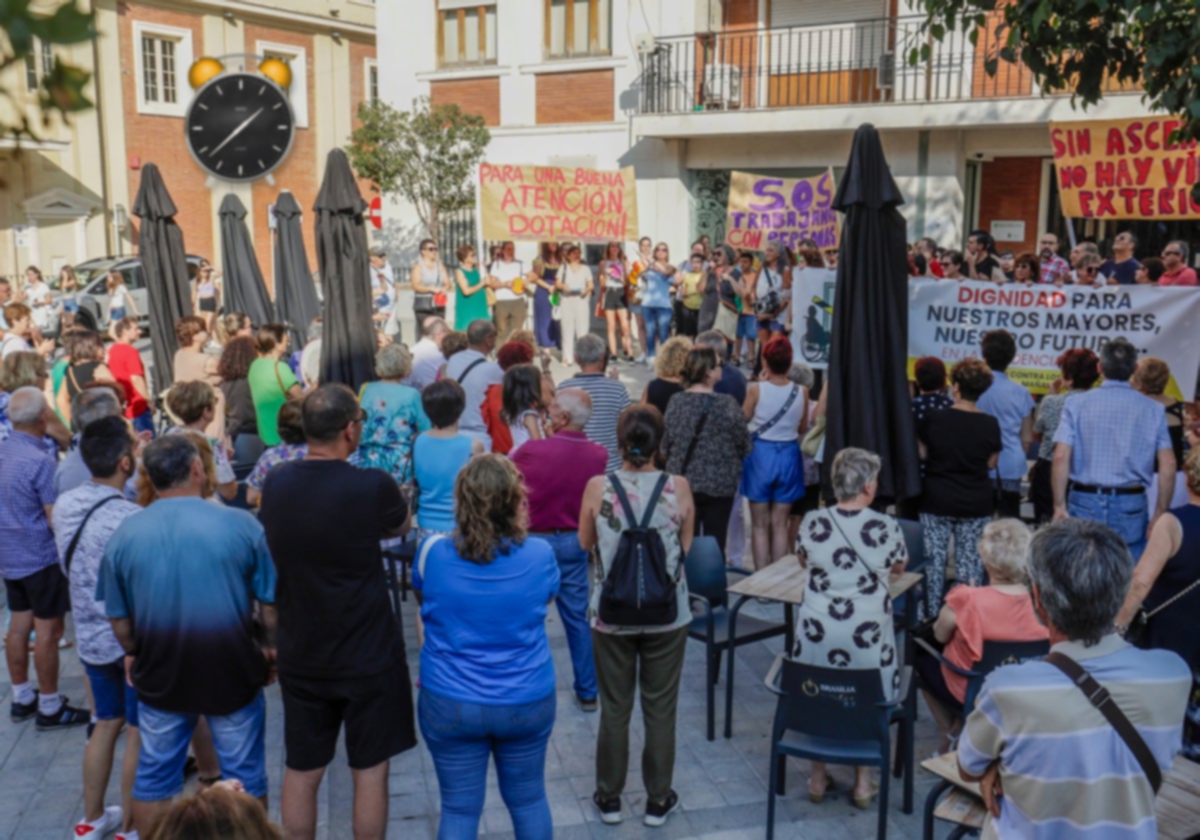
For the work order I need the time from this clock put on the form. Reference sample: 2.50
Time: 1.38
